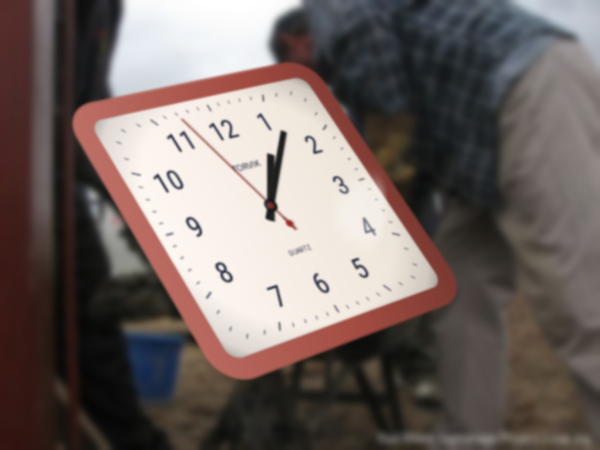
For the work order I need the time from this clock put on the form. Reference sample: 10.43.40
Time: 1.06.57
